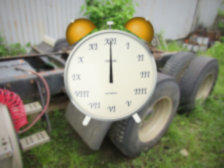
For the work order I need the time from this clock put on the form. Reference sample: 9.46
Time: 12.00
